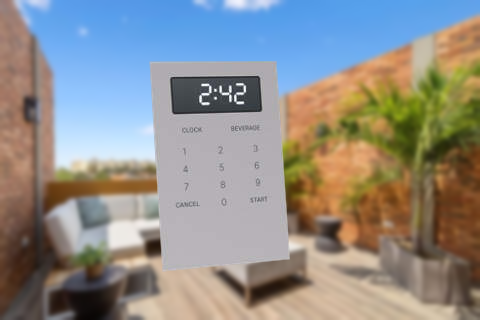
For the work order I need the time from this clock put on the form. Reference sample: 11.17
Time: 2.42
